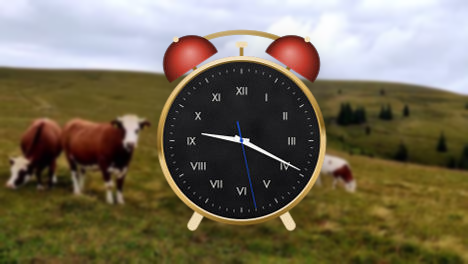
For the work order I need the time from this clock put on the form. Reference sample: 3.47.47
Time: 9.19.28
